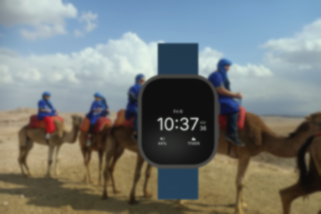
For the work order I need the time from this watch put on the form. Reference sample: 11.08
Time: 10.37
